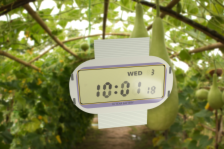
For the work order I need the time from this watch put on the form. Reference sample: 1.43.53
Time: 10.01.18
